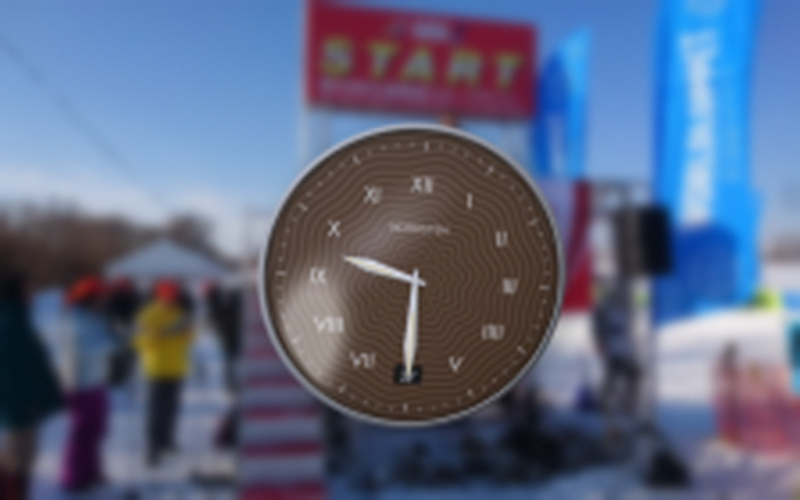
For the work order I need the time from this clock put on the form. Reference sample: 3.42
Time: 9.30
